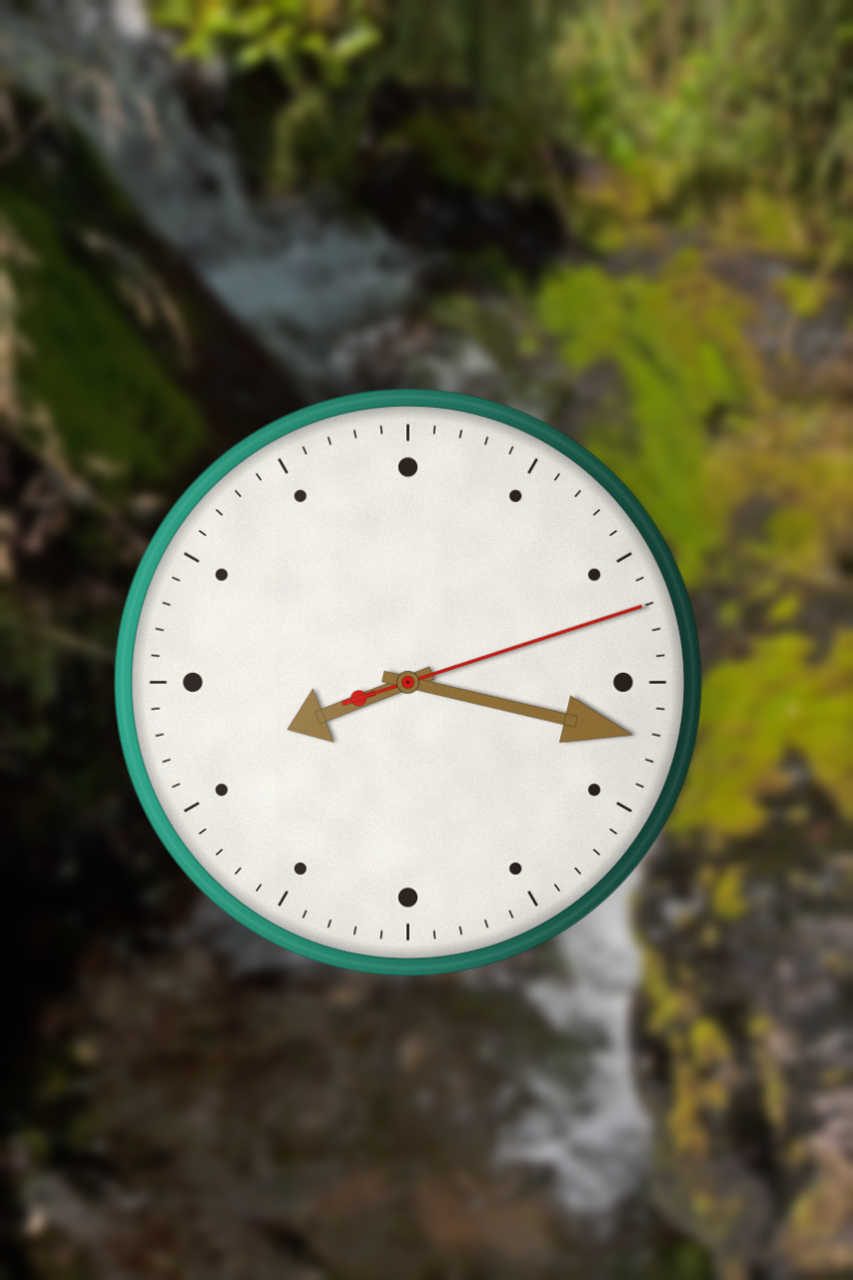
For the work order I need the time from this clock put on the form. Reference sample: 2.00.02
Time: 8.17.12
